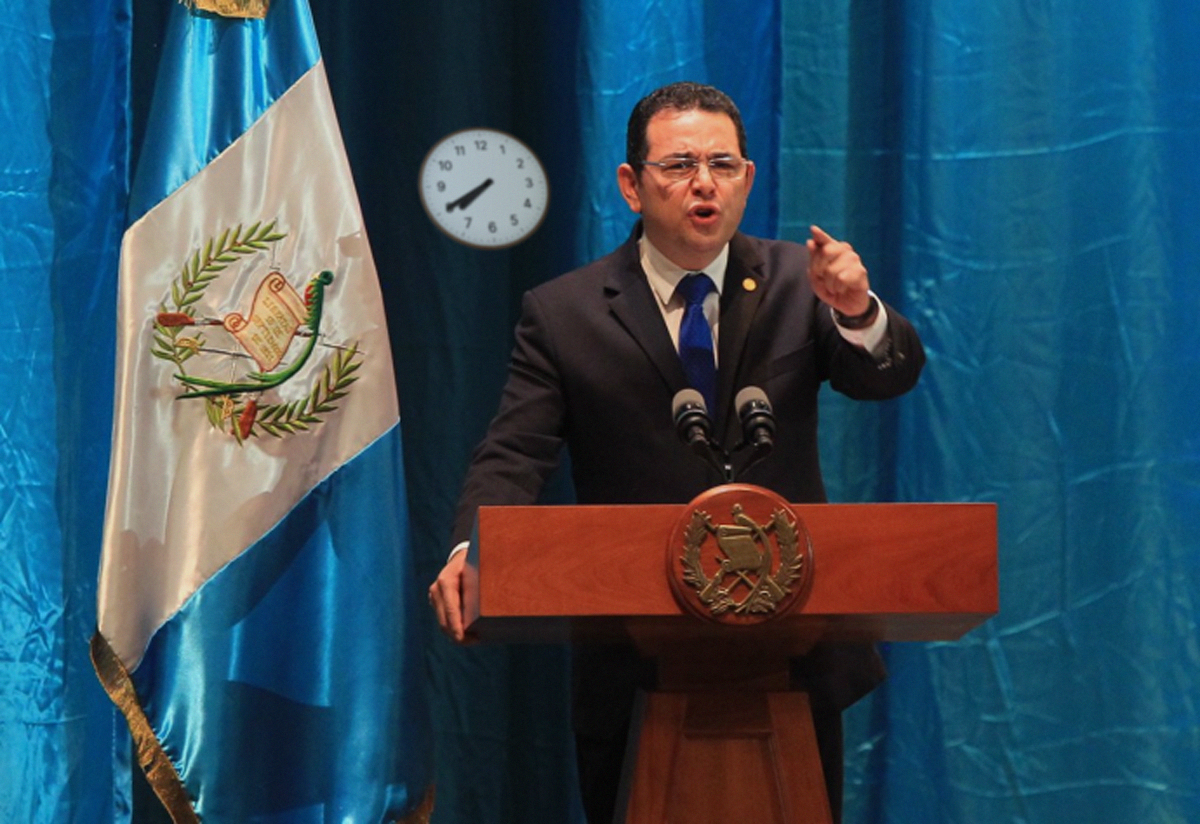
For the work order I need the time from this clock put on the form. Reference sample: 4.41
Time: 7.40
